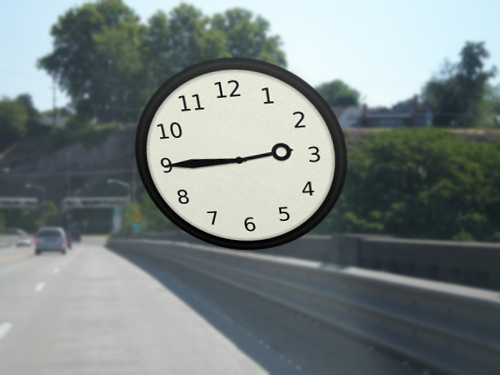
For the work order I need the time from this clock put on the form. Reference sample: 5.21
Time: 2.45
